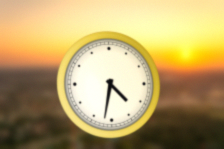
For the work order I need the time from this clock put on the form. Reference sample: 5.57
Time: 4.32
